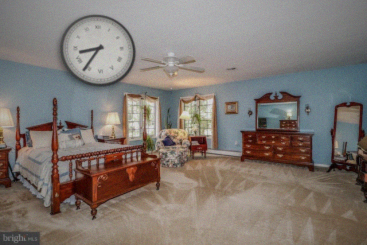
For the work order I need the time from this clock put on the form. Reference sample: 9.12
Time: 8.36
